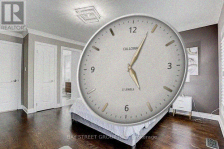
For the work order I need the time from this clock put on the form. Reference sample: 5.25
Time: 5.04
